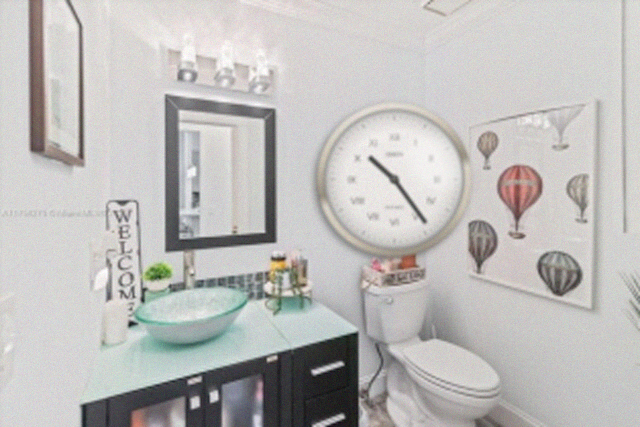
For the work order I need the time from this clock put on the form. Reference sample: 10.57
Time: 10.24
